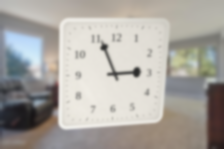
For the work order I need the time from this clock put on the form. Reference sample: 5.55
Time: 2.56
